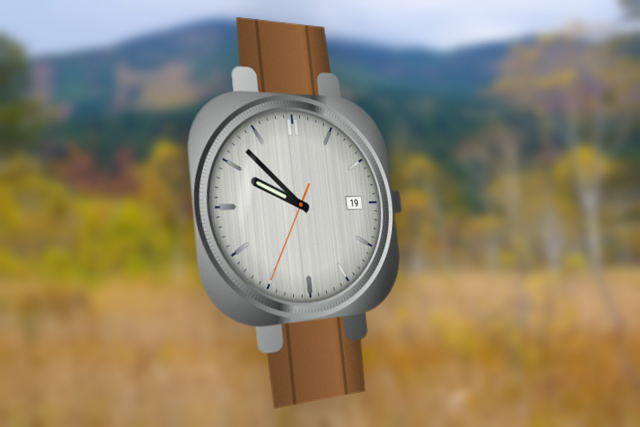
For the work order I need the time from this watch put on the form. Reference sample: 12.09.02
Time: 9.52.35
